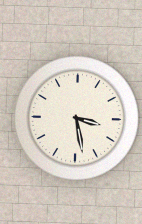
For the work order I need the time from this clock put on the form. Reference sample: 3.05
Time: 3.28
